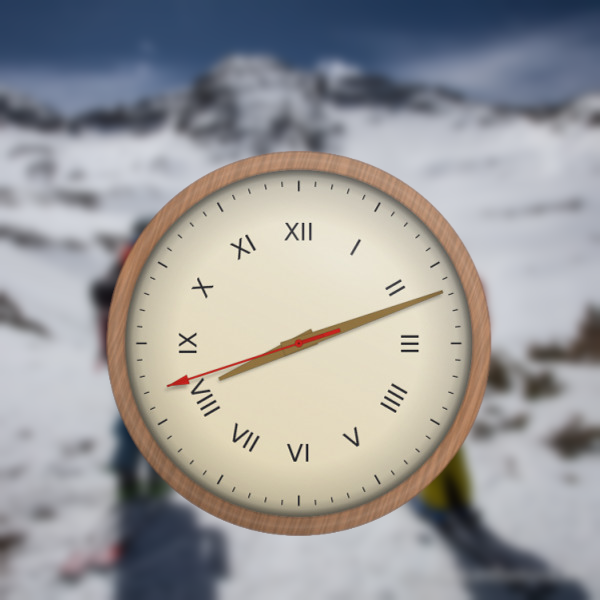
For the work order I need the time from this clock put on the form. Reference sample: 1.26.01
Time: 8.11.42
